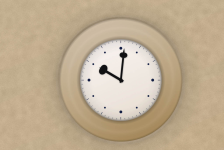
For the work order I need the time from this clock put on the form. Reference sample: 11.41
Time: 10.01
